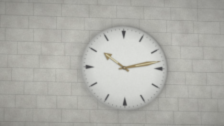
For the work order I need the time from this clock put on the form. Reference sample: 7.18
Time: 10.13
